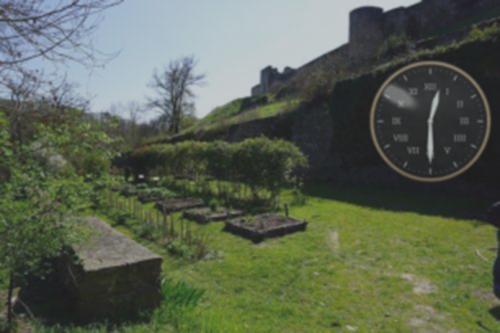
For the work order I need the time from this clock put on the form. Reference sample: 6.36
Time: 12.30
